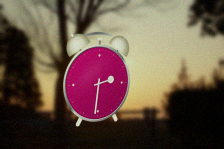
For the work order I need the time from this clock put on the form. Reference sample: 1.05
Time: 2.31
